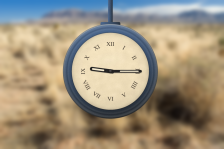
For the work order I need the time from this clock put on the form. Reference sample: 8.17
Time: 9.15
